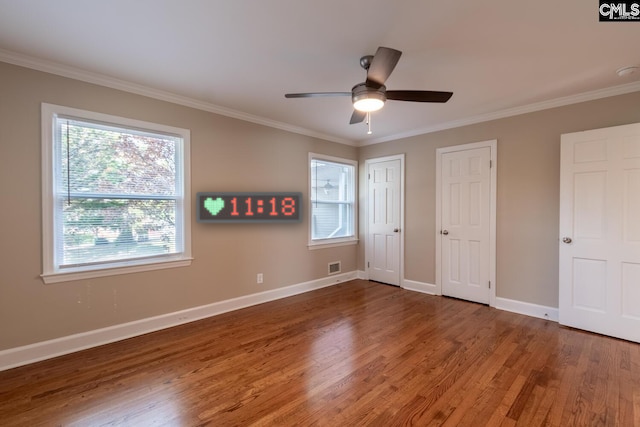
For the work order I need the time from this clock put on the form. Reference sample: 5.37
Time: 11.18
